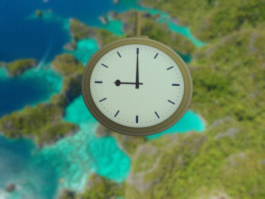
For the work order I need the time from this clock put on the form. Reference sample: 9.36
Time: 9.00
